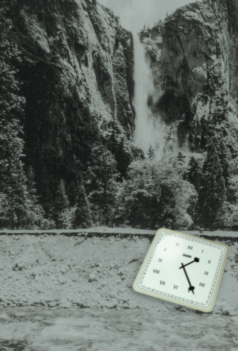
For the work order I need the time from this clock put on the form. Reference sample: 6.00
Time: 1.24
